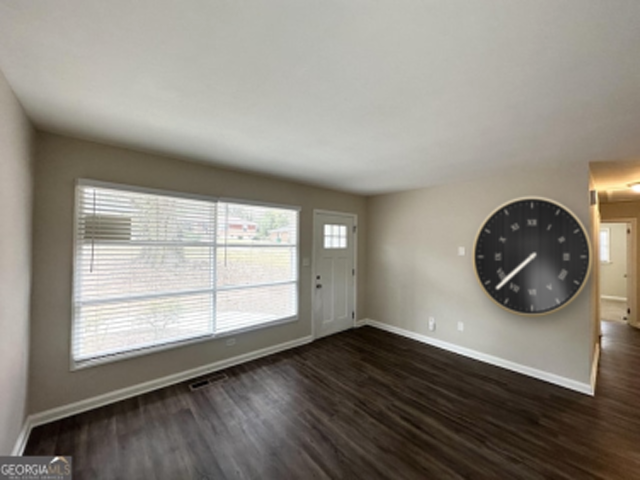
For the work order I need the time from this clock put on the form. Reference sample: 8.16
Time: 7.38
